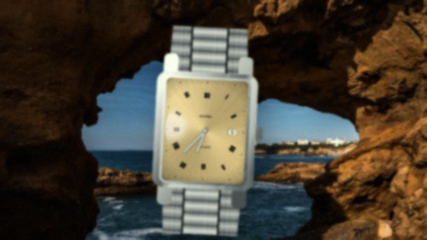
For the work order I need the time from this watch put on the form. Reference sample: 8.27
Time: 6.37
